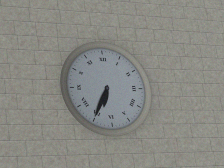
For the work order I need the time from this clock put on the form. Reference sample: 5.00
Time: 6.35
